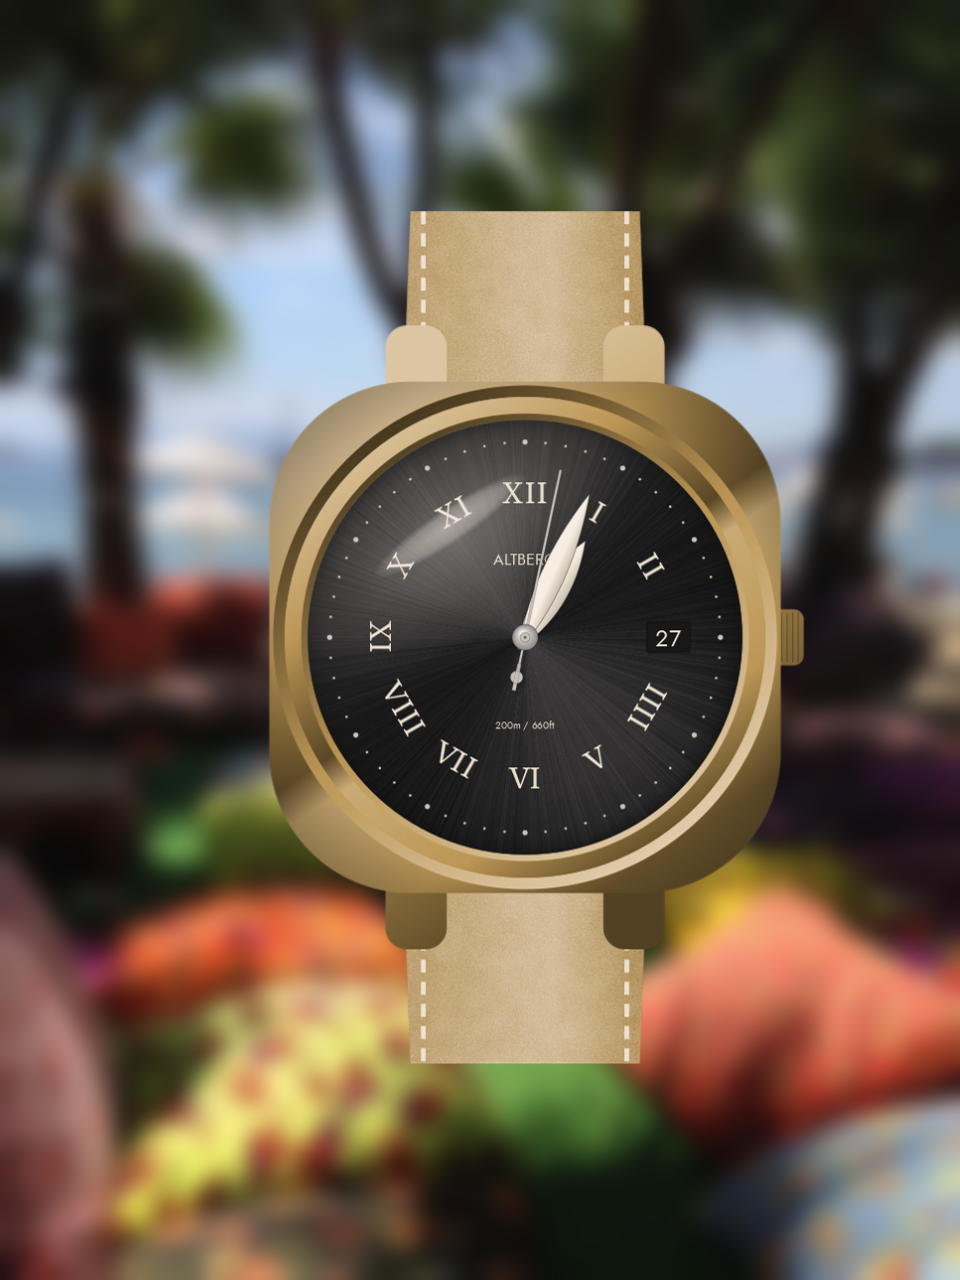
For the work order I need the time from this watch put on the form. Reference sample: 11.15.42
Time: 1.04.02
